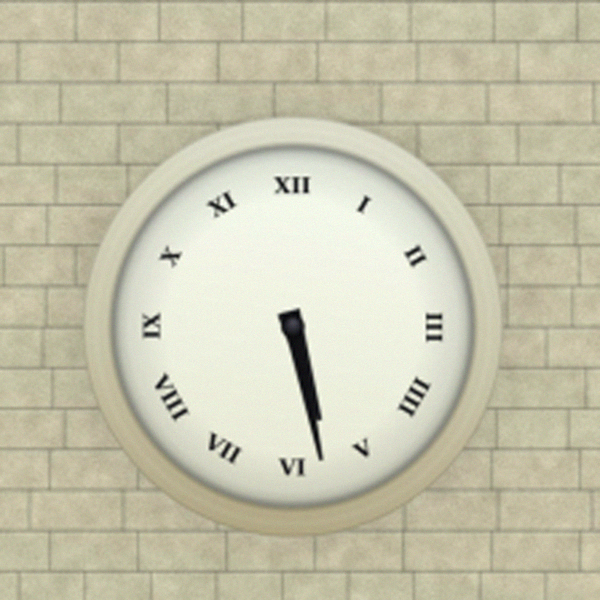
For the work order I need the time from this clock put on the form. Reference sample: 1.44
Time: 5.28
